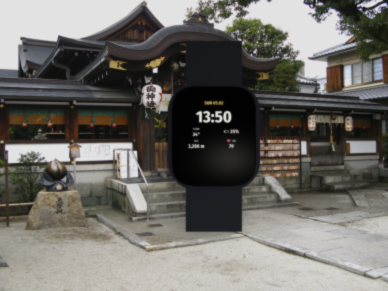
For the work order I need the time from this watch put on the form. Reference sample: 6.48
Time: 13.50
